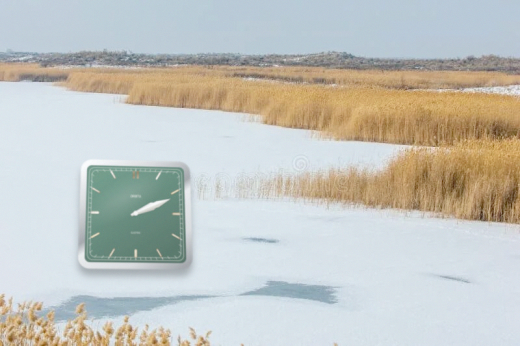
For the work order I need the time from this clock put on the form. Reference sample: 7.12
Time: 2.11
